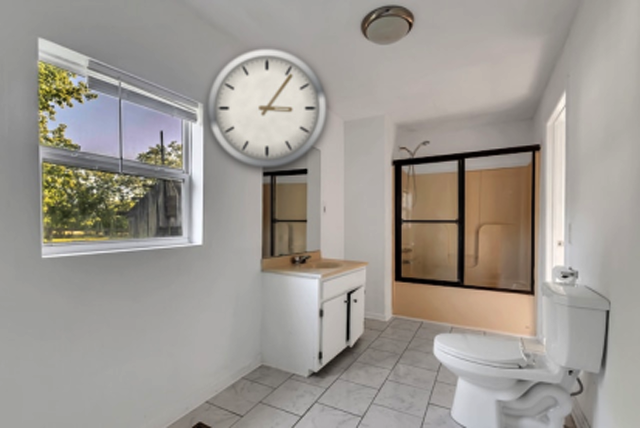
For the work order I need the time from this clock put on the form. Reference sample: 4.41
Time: 3.06
